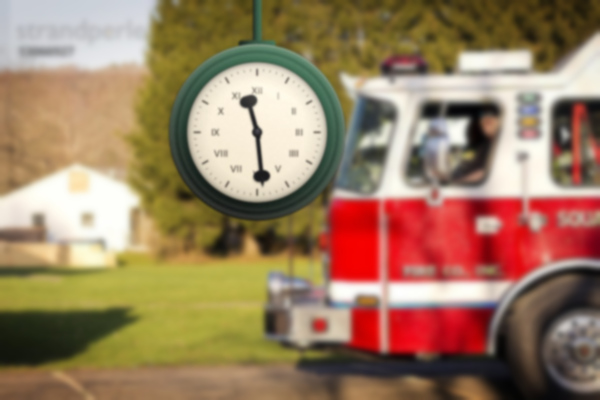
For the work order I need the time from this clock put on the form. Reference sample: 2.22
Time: 11.29
